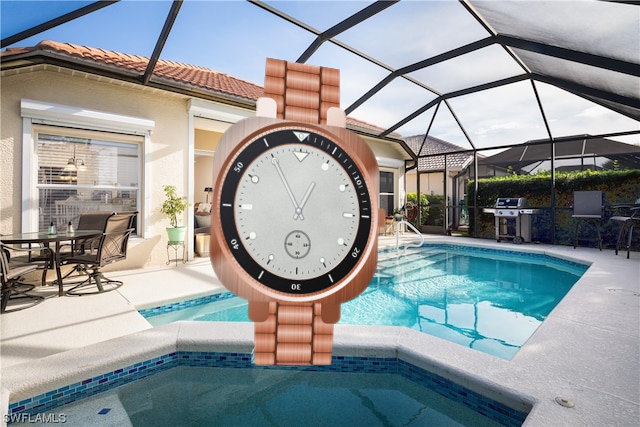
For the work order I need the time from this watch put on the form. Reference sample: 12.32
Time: 12.55
